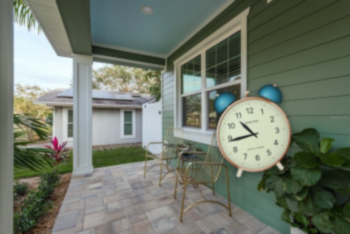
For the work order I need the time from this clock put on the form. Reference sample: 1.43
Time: 10.44
